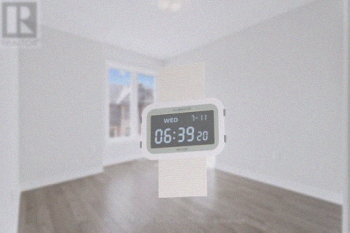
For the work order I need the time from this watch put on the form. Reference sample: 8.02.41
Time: 6.39.20
